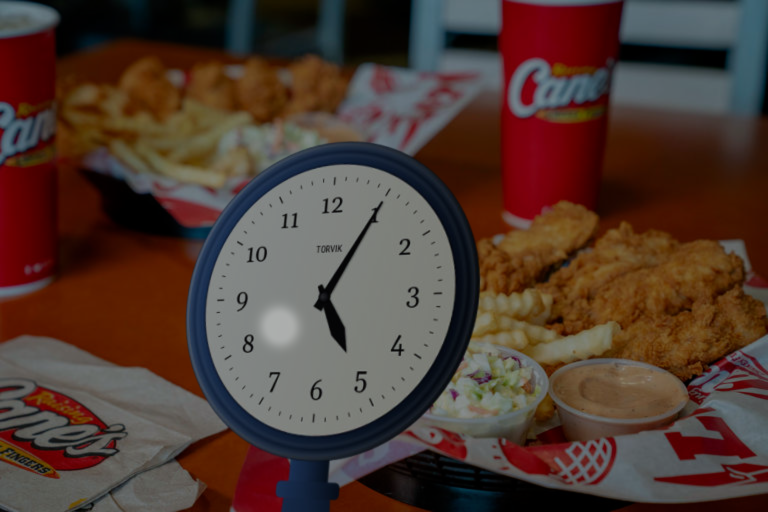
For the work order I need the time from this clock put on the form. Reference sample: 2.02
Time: 5.05
